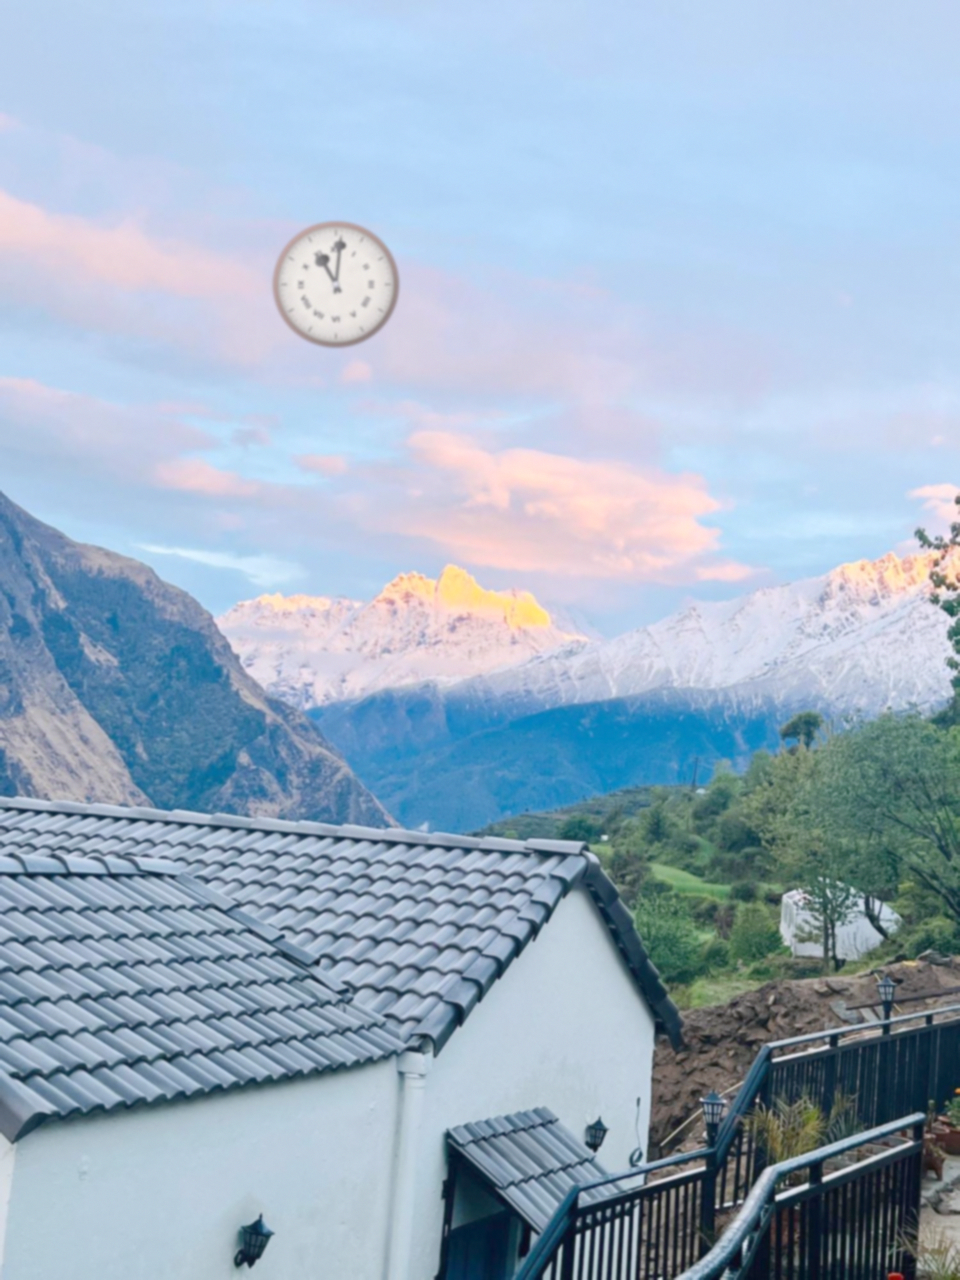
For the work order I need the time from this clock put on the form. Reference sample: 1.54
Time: 11.01
